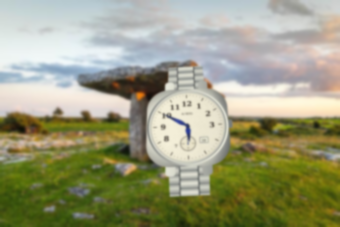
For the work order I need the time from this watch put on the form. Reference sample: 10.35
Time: 5.50
